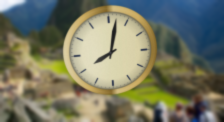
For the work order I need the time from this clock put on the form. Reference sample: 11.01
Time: 8.02
